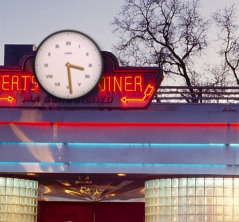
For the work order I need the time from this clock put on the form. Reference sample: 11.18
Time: 3.29
